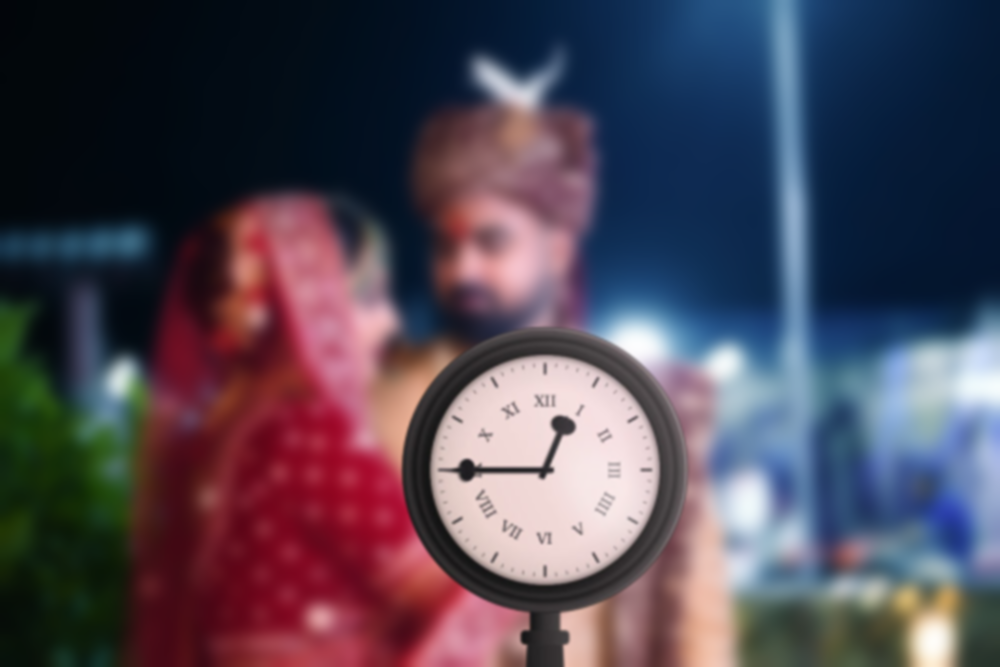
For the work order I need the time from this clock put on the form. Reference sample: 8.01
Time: 12.45
